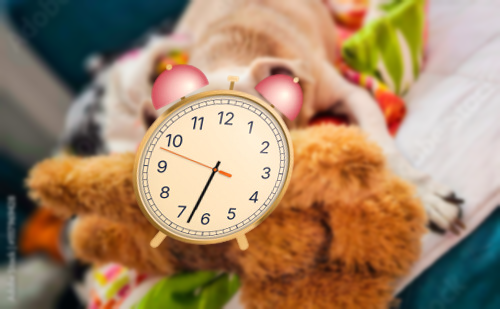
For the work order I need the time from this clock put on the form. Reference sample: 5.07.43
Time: 6.32.48
